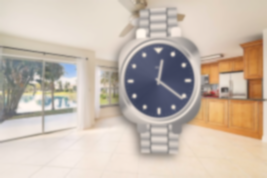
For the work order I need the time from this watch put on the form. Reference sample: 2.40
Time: 12.21
